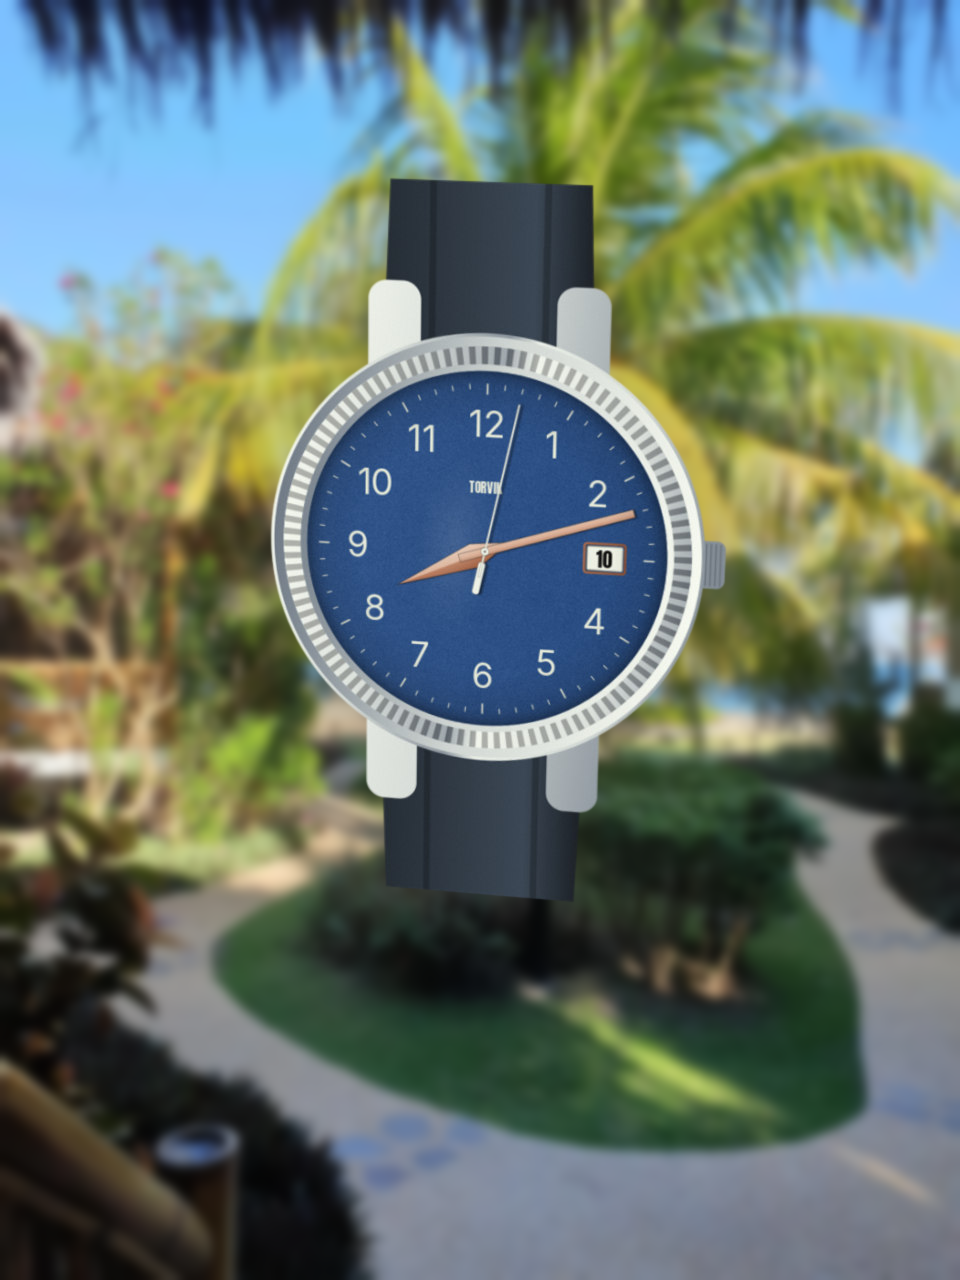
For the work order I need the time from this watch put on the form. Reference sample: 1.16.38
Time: 8.12.02
